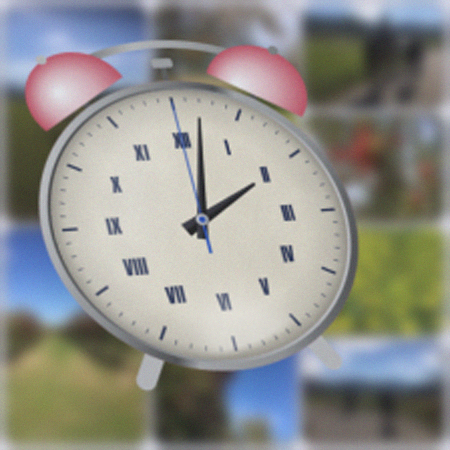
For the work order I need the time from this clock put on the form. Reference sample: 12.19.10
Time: 2.02.00
